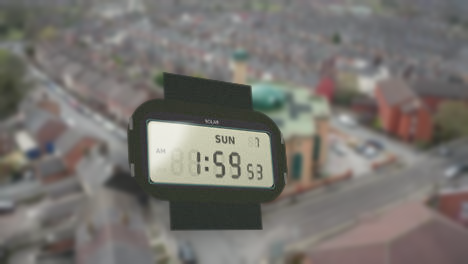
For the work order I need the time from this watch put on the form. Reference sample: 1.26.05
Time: 1.59.53
